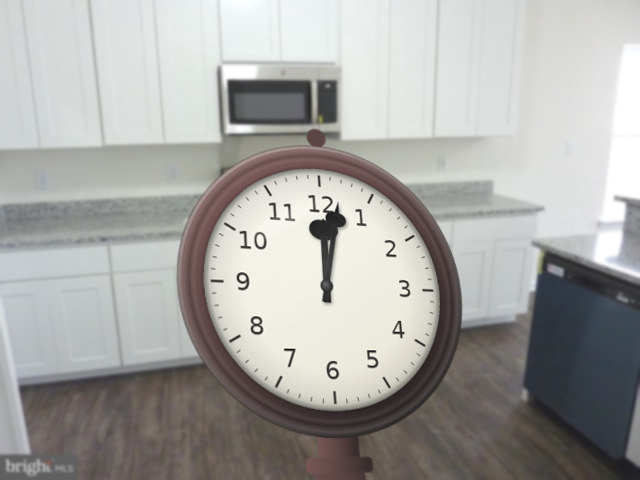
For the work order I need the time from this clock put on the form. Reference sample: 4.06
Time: 12.02
